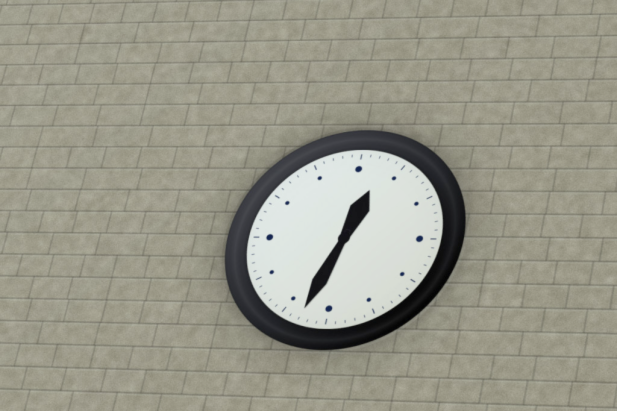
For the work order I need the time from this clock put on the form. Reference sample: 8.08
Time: 12.33
